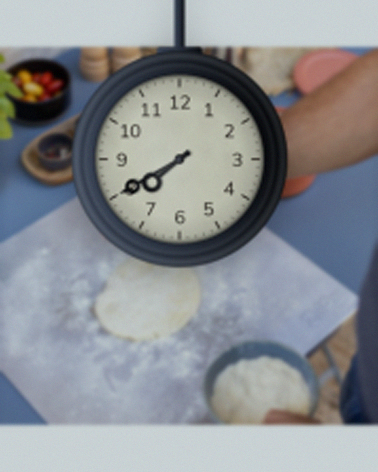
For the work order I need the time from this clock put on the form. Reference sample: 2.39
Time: 7.40
